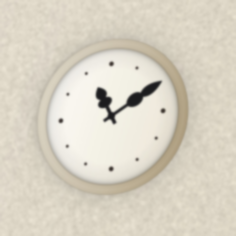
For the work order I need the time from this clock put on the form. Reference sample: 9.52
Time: 11.10
